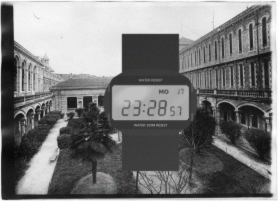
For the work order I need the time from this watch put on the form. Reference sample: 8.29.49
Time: 23.28.57
